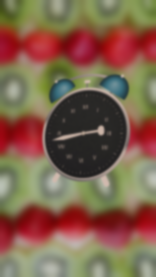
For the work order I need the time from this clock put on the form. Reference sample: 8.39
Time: 2.43
